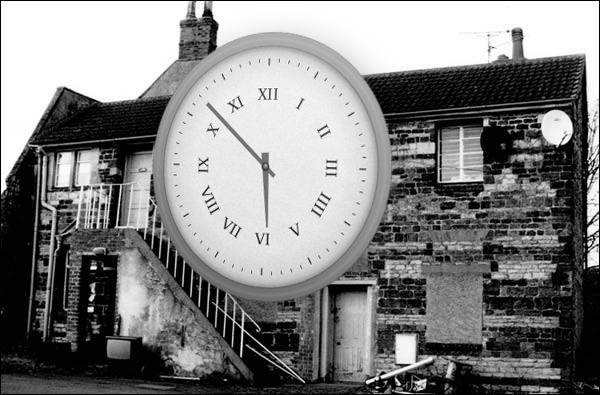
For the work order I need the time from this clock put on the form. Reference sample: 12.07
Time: 5.52
